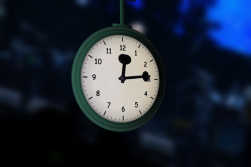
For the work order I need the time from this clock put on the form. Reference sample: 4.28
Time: 12.14
